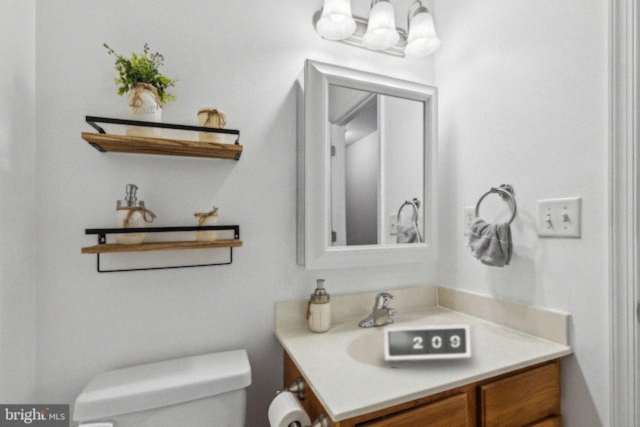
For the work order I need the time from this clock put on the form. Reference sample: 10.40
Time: 2.09
